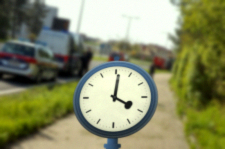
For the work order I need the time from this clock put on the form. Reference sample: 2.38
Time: 4.01
